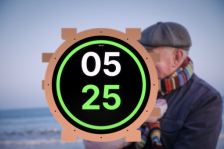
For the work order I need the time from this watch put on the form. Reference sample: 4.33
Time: 5.25
